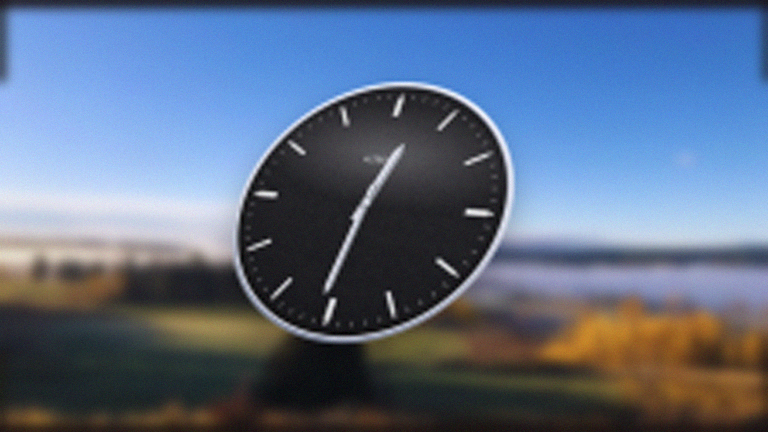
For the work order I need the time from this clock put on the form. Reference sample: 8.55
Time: 12.31
